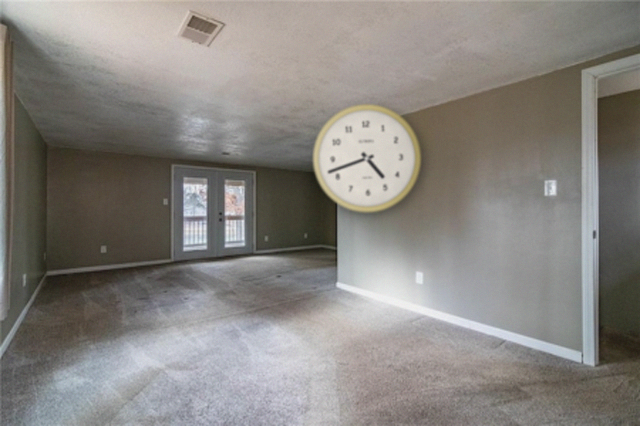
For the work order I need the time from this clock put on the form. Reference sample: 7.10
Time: 4.42
